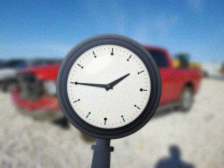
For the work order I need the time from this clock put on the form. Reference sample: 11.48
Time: 1.45
